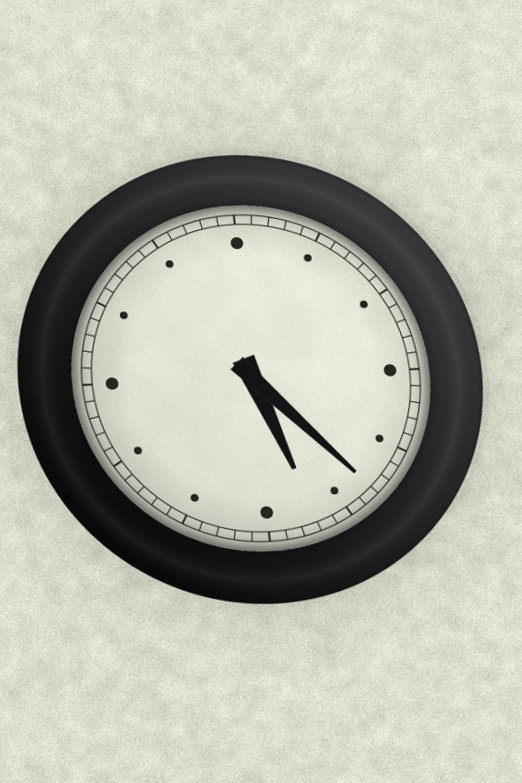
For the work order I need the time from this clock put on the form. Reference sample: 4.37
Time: 5.23
